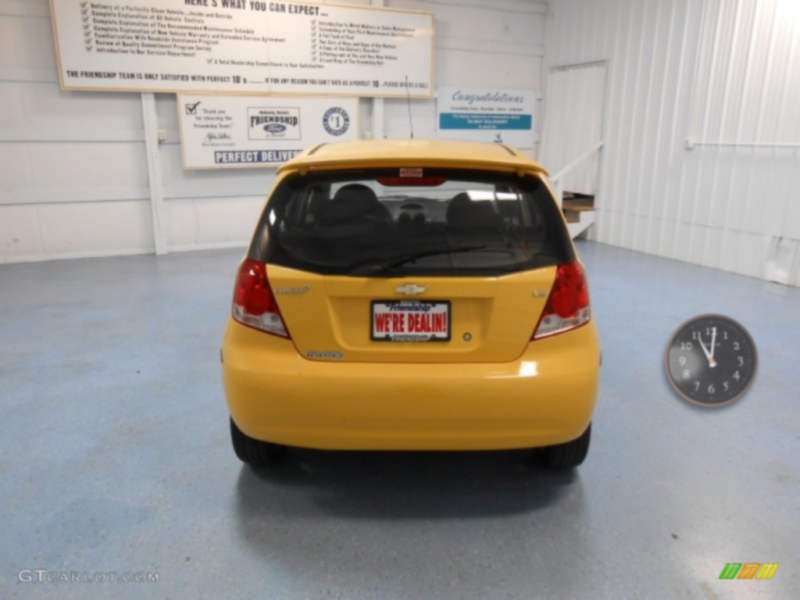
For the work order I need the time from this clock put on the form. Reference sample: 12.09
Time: 11.01
